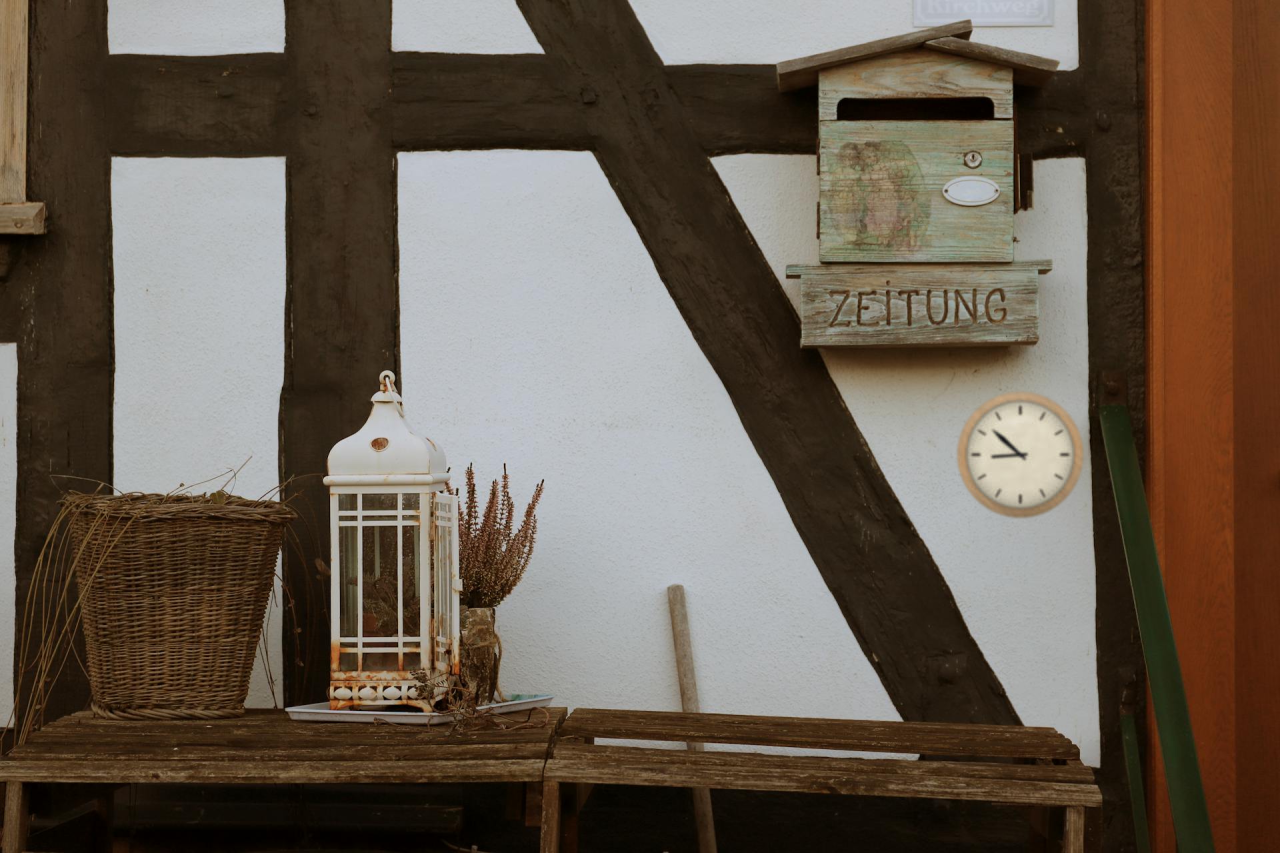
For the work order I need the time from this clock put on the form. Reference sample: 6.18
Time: 8.52
